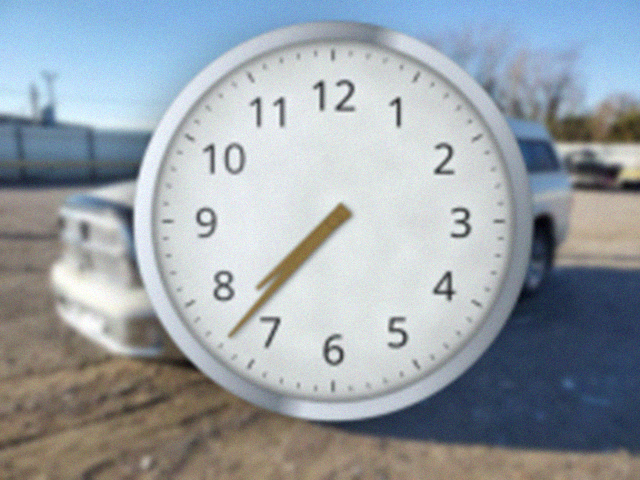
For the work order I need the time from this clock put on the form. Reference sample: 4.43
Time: 7.37
